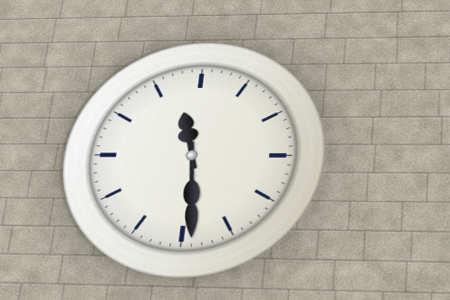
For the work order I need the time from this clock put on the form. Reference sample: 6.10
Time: 11.29
